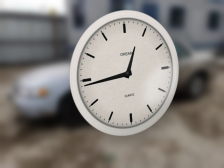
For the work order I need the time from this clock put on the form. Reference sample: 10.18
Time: 12.44
